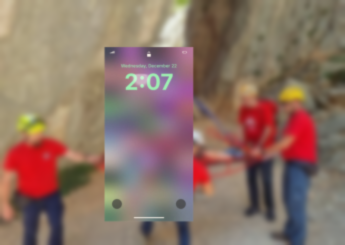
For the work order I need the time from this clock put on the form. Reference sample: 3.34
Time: 2.07
